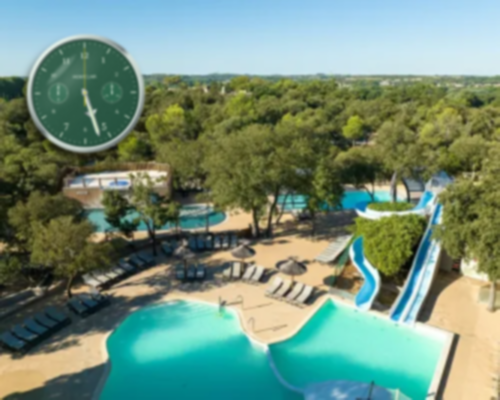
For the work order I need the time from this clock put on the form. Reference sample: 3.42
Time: 5.27
